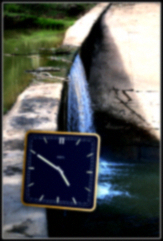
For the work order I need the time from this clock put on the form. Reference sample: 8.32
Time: 4.50
